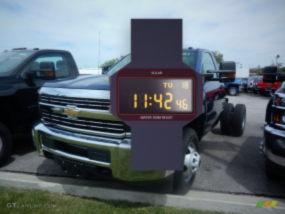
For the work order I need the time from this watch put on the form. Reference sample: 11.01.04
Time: 11.42.46
